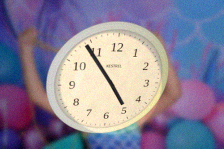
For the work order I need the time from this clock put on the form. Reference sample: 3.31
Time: 4.54
